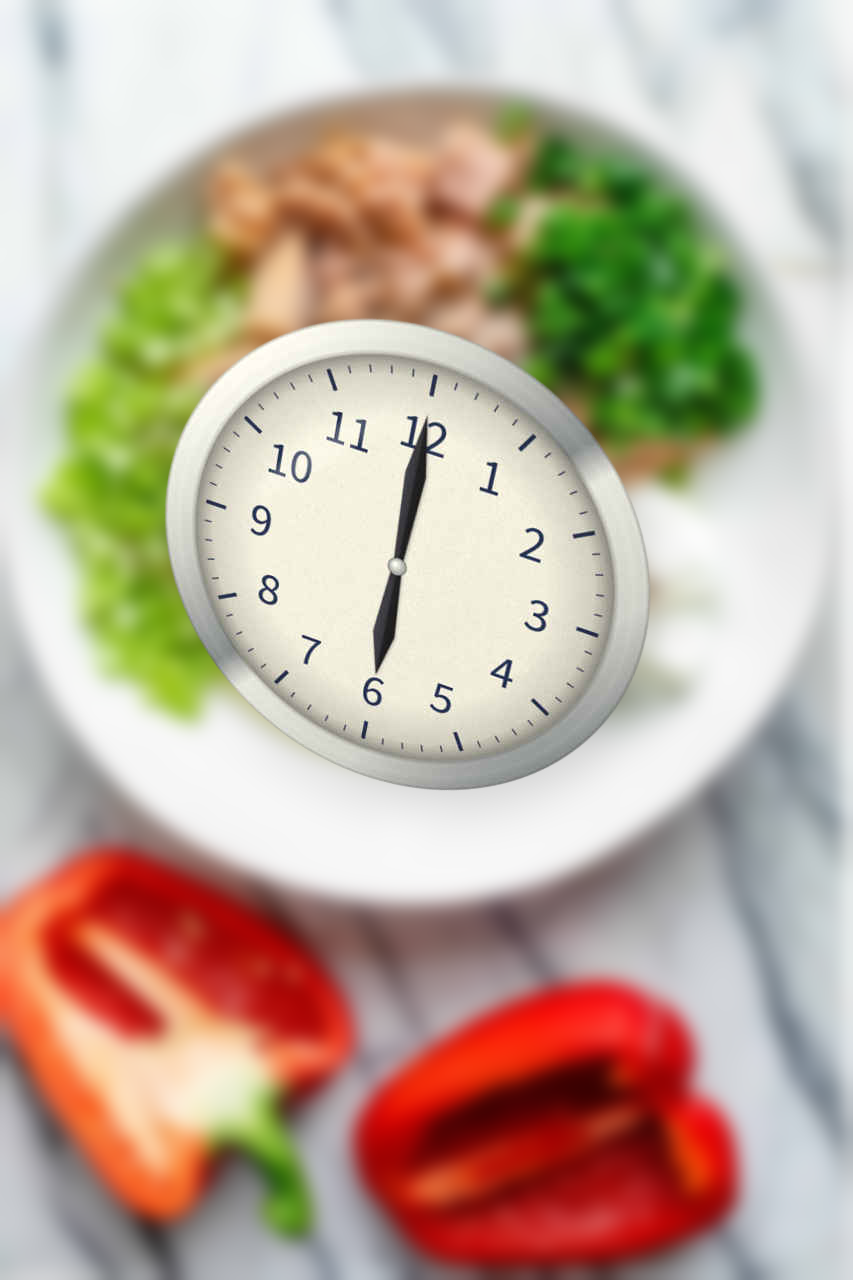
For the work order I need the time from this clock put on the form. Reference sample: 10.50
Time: 6.00
